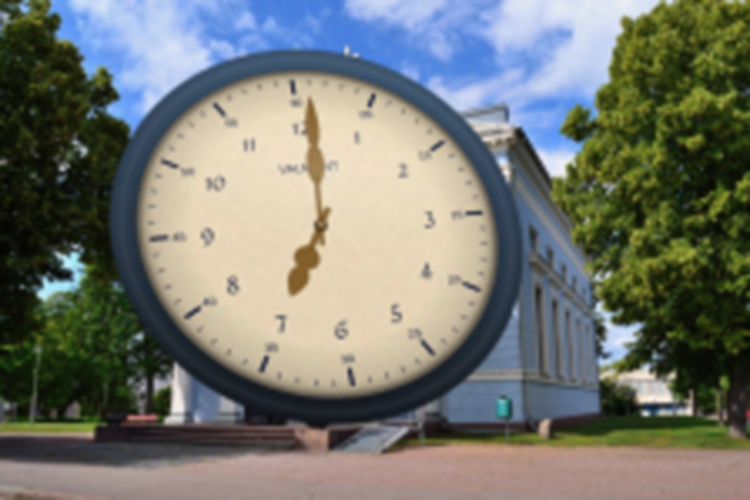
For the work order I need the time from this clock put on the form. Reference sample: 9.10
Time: 7.01
